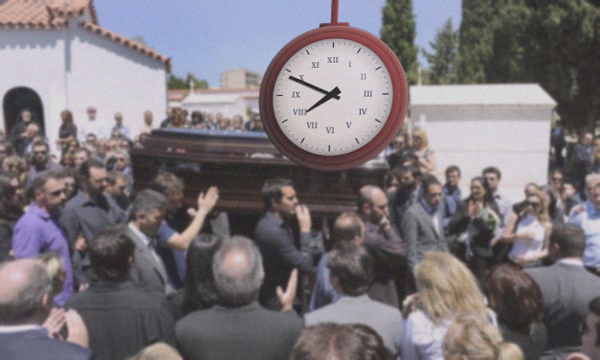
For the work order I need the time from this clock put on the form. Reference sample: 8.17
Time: 7.49
